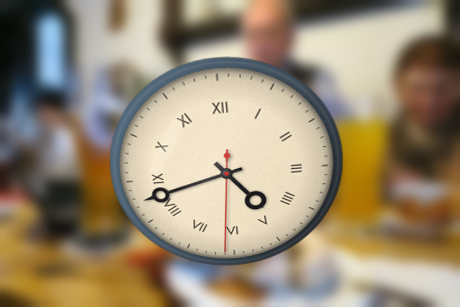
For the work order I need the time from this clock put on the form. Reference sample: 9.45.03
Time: 4.42.31
